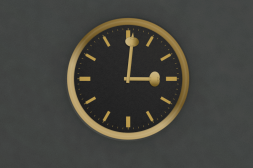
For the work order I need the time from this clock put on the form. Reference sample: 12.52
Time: 3.01
